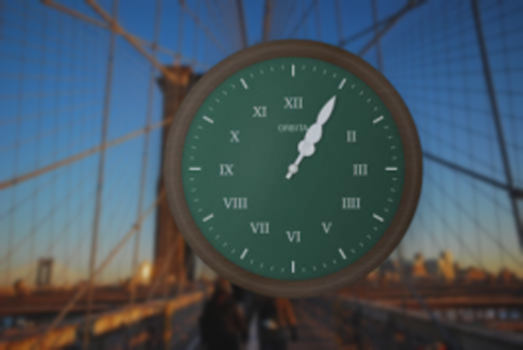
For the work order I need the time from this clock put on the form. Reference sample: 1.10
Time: 1.05
